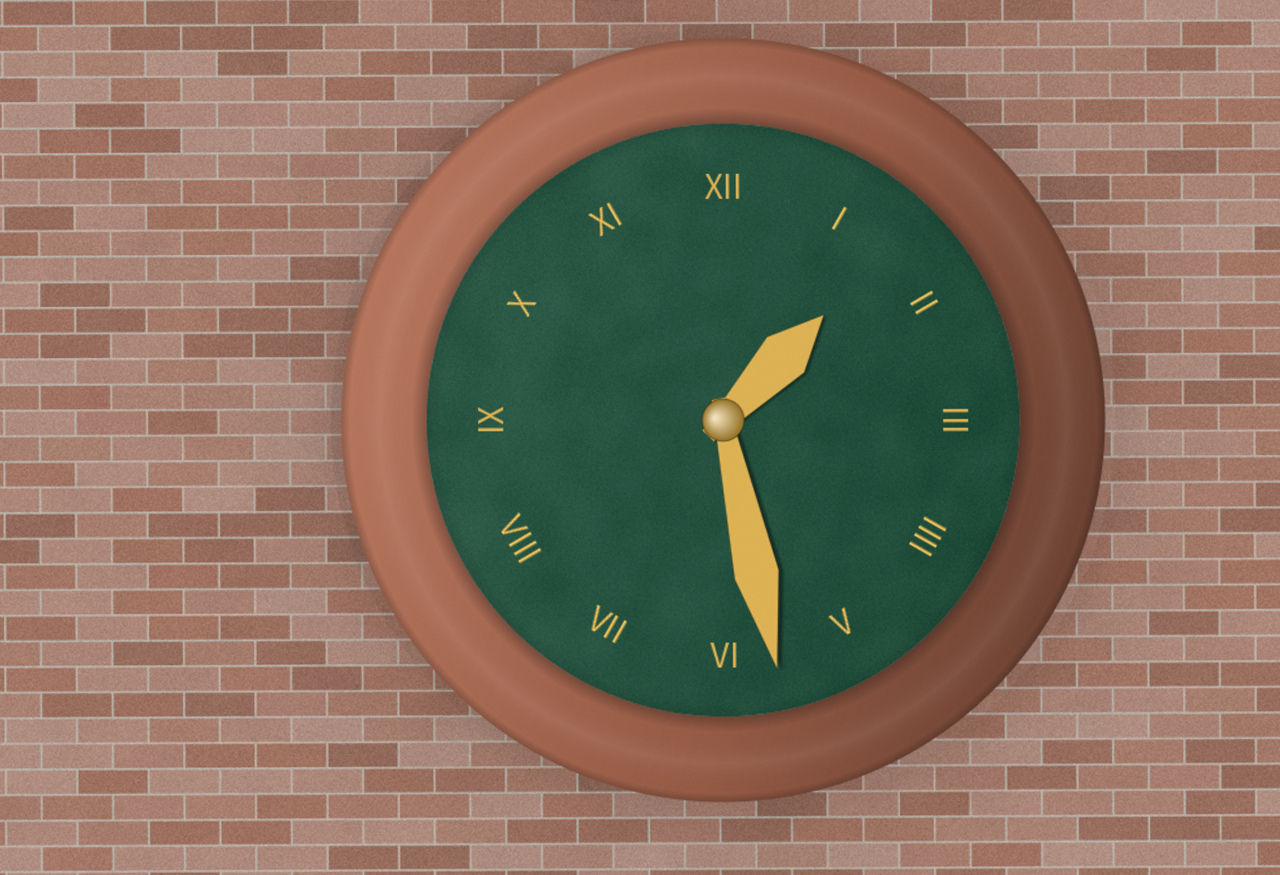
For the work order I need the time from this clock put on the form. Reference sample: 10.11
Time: 1.28
